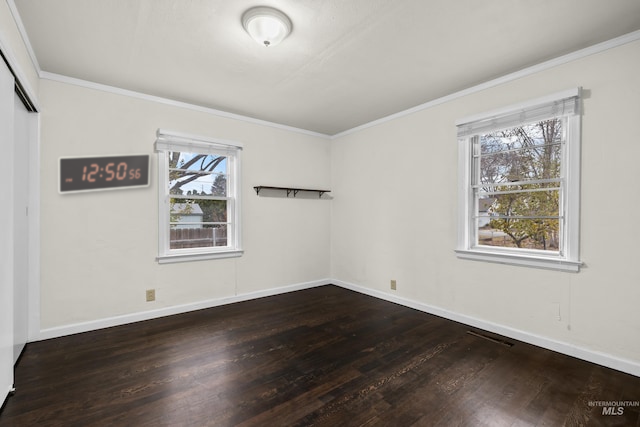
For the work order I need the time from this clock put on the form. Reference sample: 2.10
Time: 12.50
